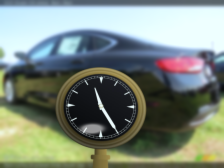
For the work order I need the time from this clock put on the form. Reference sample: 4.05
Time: 11.25
